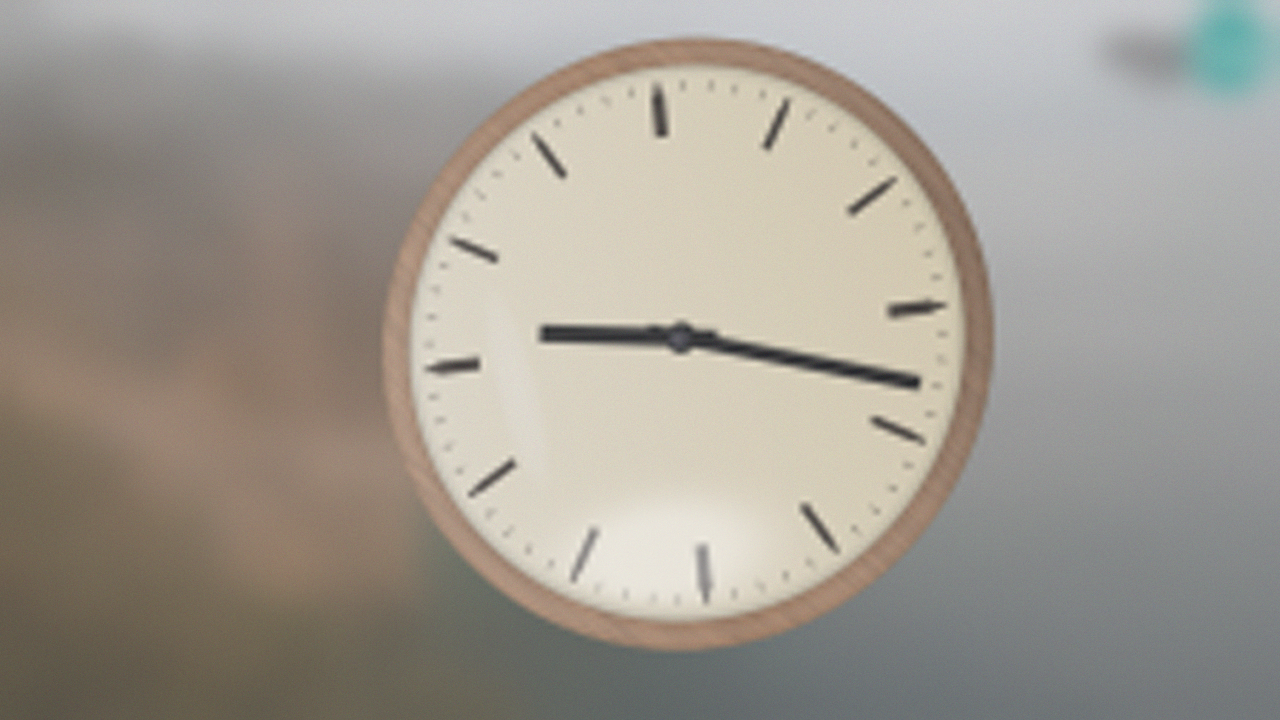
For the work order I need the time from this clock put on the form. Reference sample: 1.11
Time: 9.18
